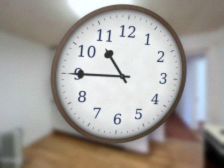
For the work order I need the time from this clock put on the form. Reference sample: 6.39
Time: 10.45
